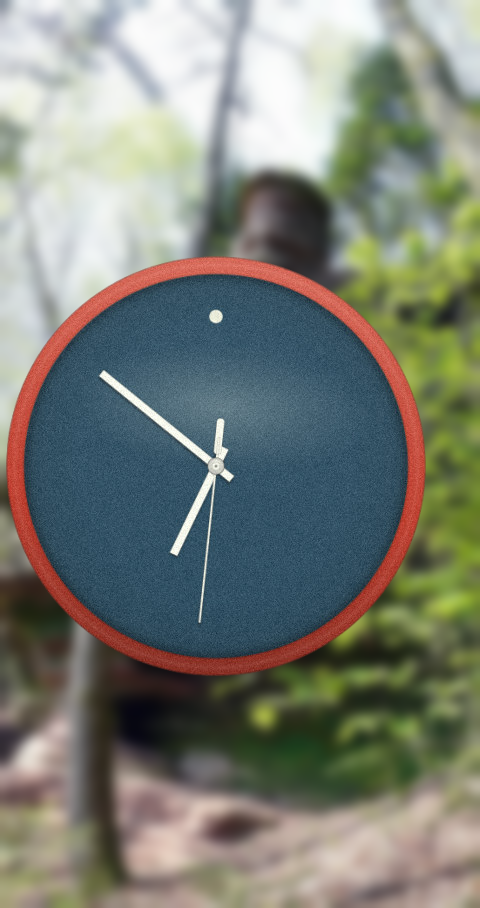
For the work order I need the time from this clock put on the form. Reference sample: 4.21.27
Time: 6.51.31
